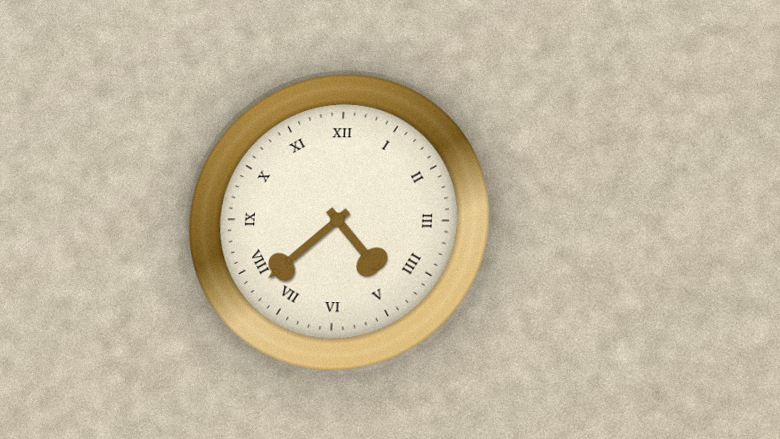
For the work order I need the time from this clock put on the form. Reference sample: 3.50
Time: 4.38
